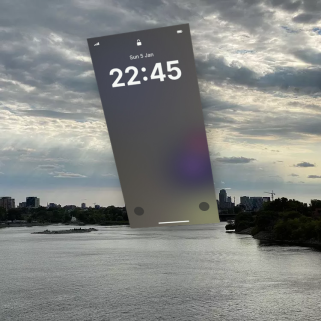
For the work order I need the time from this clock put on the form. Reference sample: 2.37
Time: 22.45
